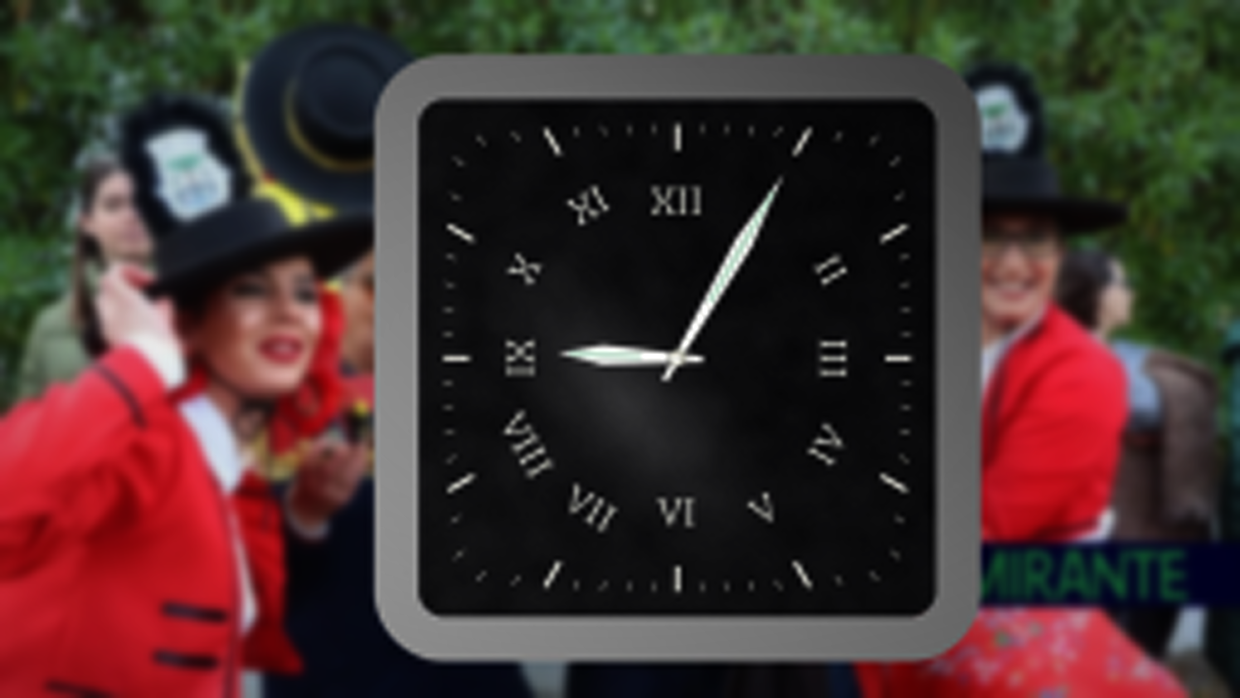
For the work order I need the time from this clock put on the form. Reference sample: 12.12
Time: 9.05
